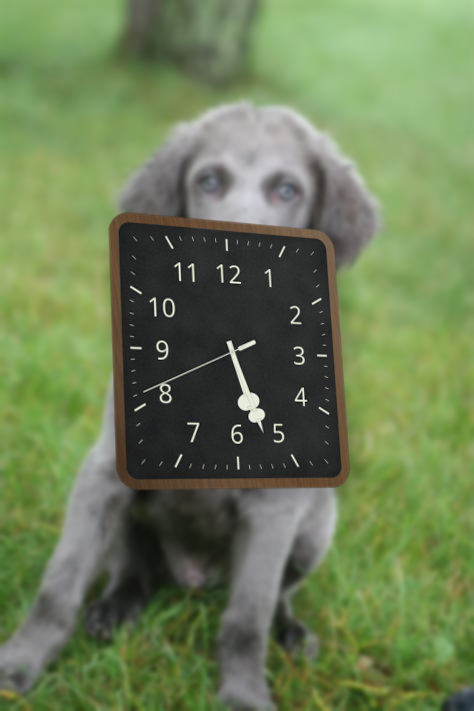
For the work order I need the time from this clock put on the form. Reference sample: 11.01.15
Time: 5.26.41
